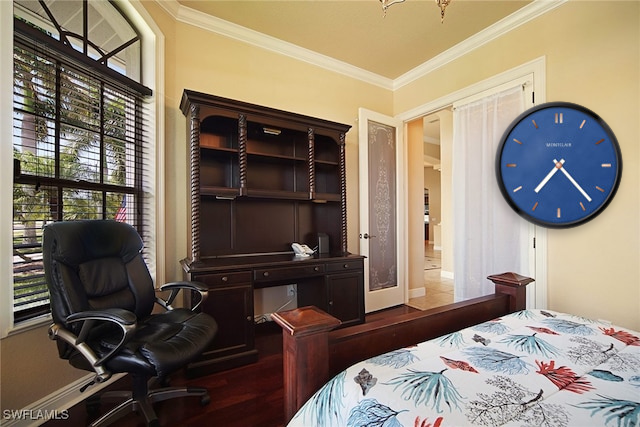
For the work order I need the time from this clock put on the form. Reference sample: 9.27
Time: 7.23
